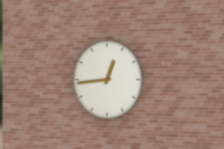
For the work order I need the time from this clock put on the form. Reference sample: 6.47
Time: 12.44
